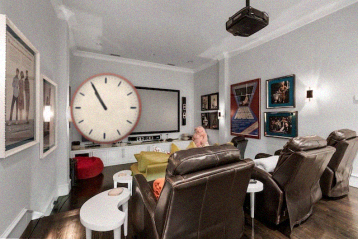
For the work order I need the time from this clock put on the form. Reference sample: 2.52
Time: 10.55
